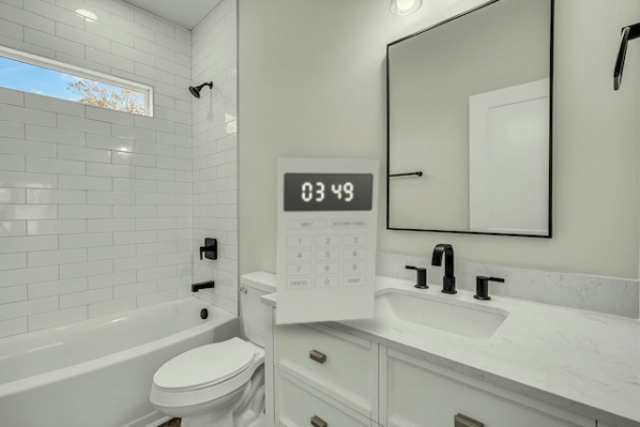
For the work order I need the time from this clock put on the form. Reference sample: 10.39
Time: 3.49
